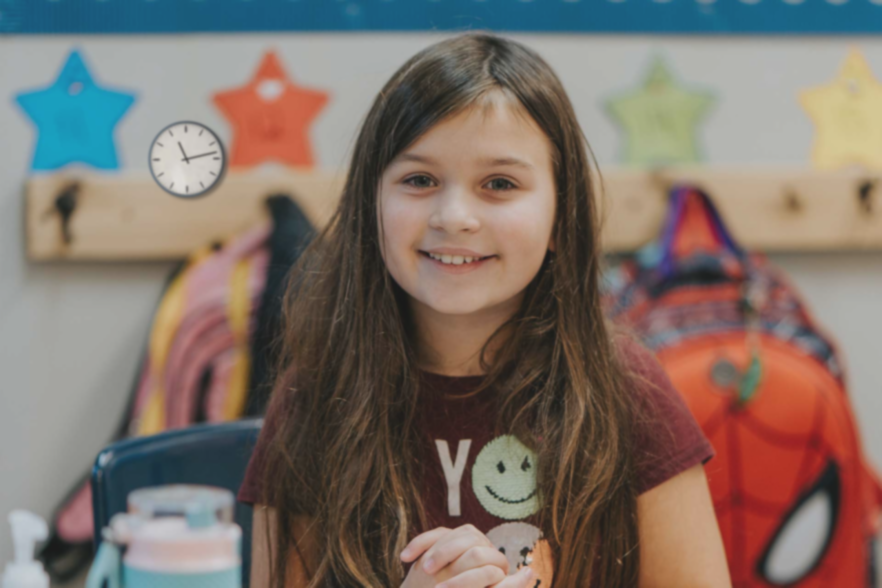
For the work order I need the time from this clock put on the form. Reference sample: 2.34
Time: 11.13
